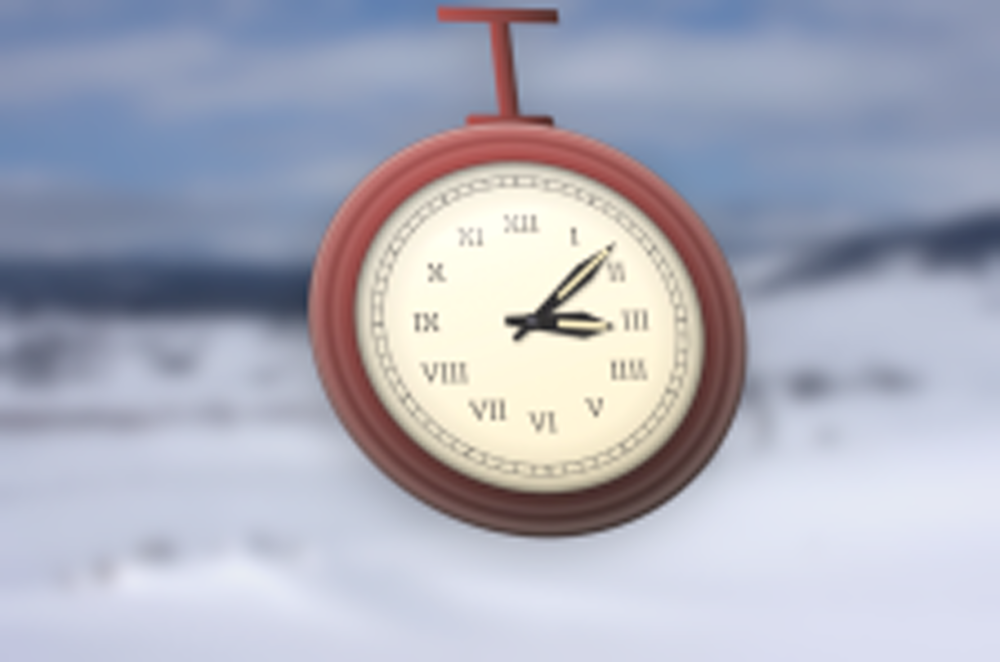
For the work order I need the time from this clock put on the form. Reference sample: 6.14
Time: 3.08
